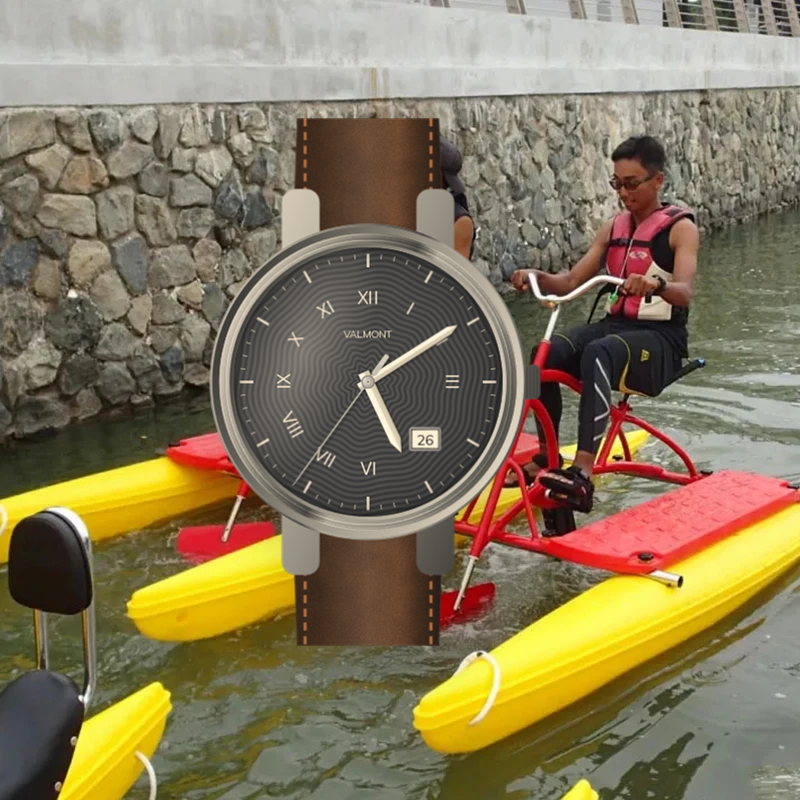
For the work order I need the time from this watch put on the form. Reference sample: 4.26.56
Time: 5.09.36
